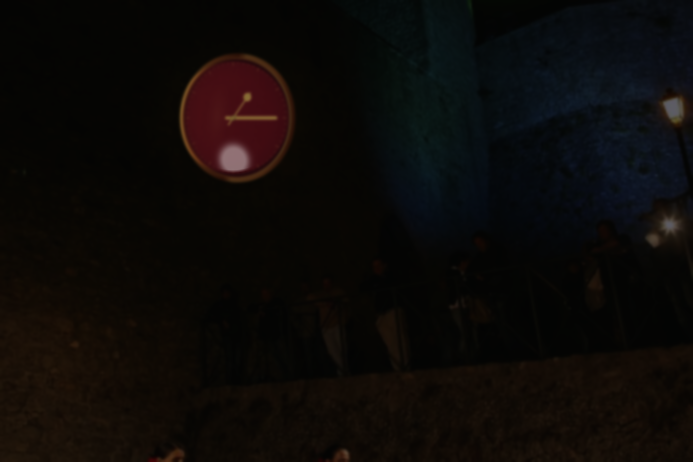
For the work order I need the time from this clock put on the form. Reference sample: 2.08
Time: 1.15
